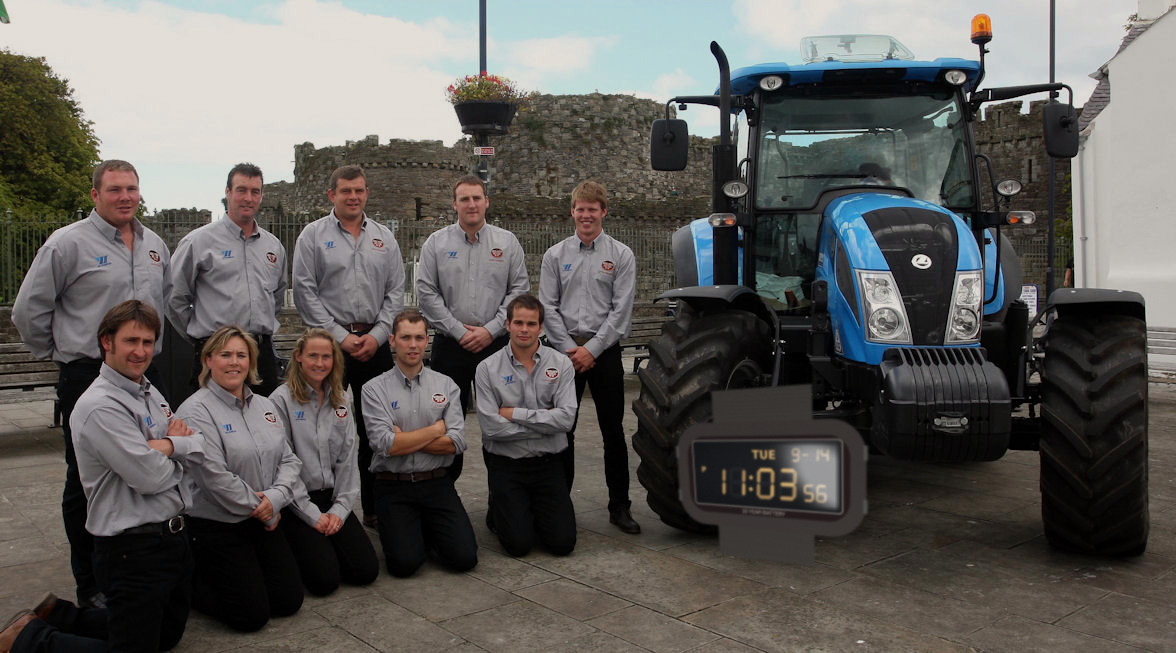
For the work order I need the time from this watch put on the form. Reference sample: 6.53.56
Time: 11.03.56
